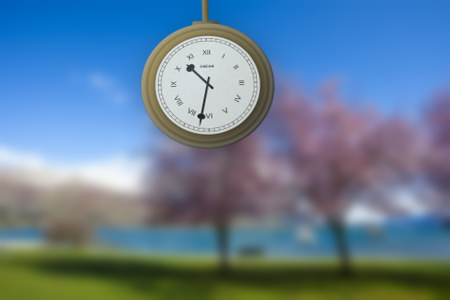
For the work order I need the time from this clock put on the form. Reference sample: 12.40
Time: 10.32
